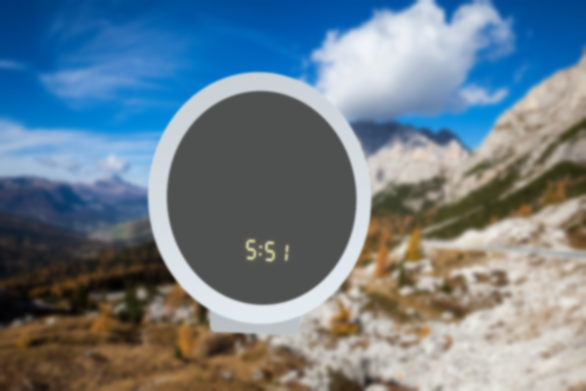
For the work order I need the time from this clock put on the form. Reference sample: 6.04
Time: 5.51
